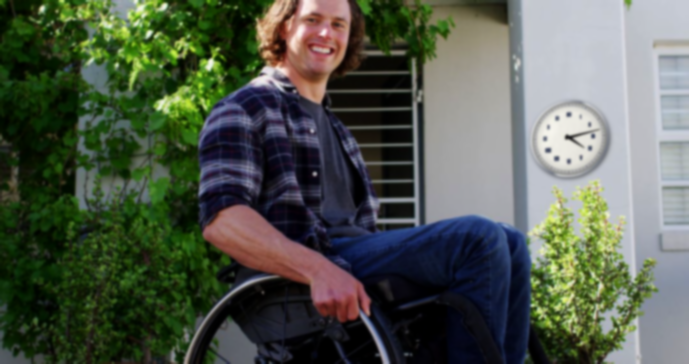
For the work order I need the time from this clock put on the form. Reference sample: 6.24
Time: 4.13
